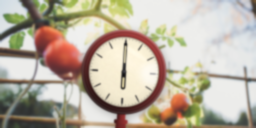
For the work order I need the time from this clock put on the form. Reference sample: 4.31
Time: 6.00
